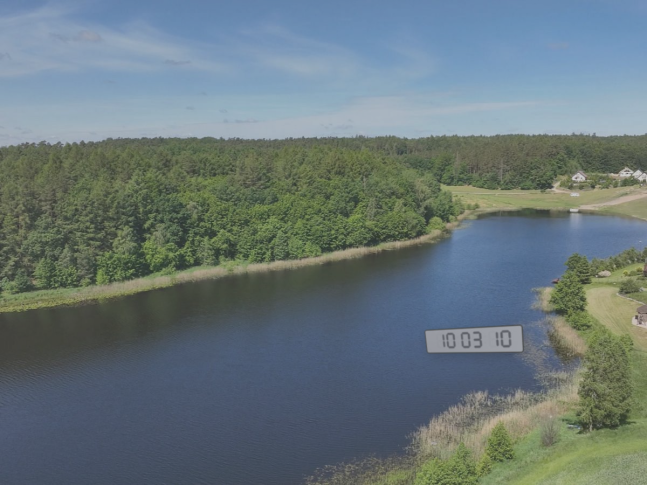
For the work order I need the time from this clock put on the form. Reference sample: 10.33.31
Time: 10.03.10
